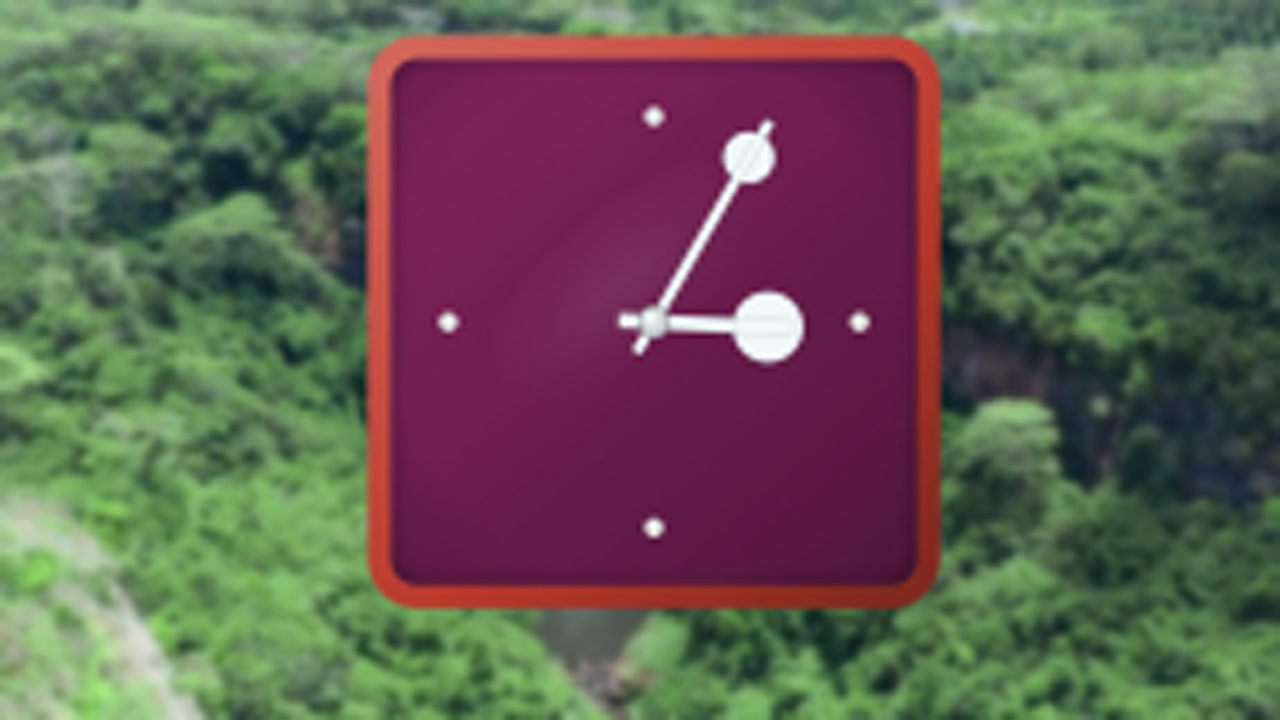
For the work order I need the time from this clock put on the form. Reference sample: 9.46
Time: 3.05
